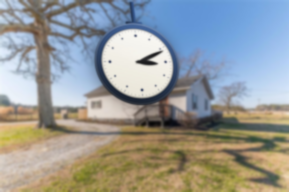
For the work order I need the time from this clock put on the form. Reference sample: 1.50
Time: 3.11
